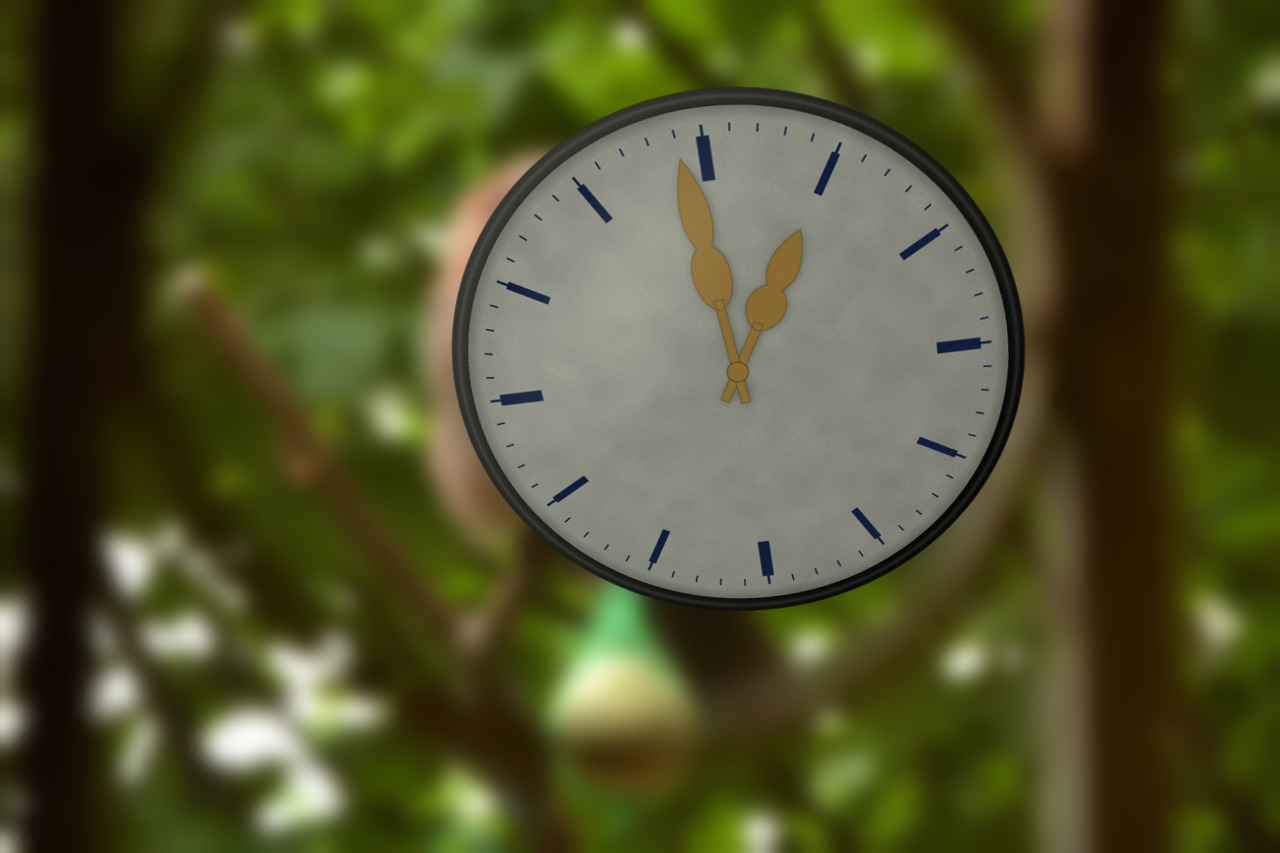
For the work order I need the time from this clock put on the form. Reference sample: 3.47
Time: 12.59
